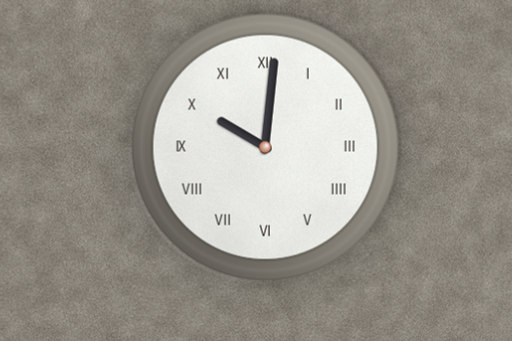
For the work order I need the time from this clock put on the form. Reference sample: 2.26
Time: 10.01
